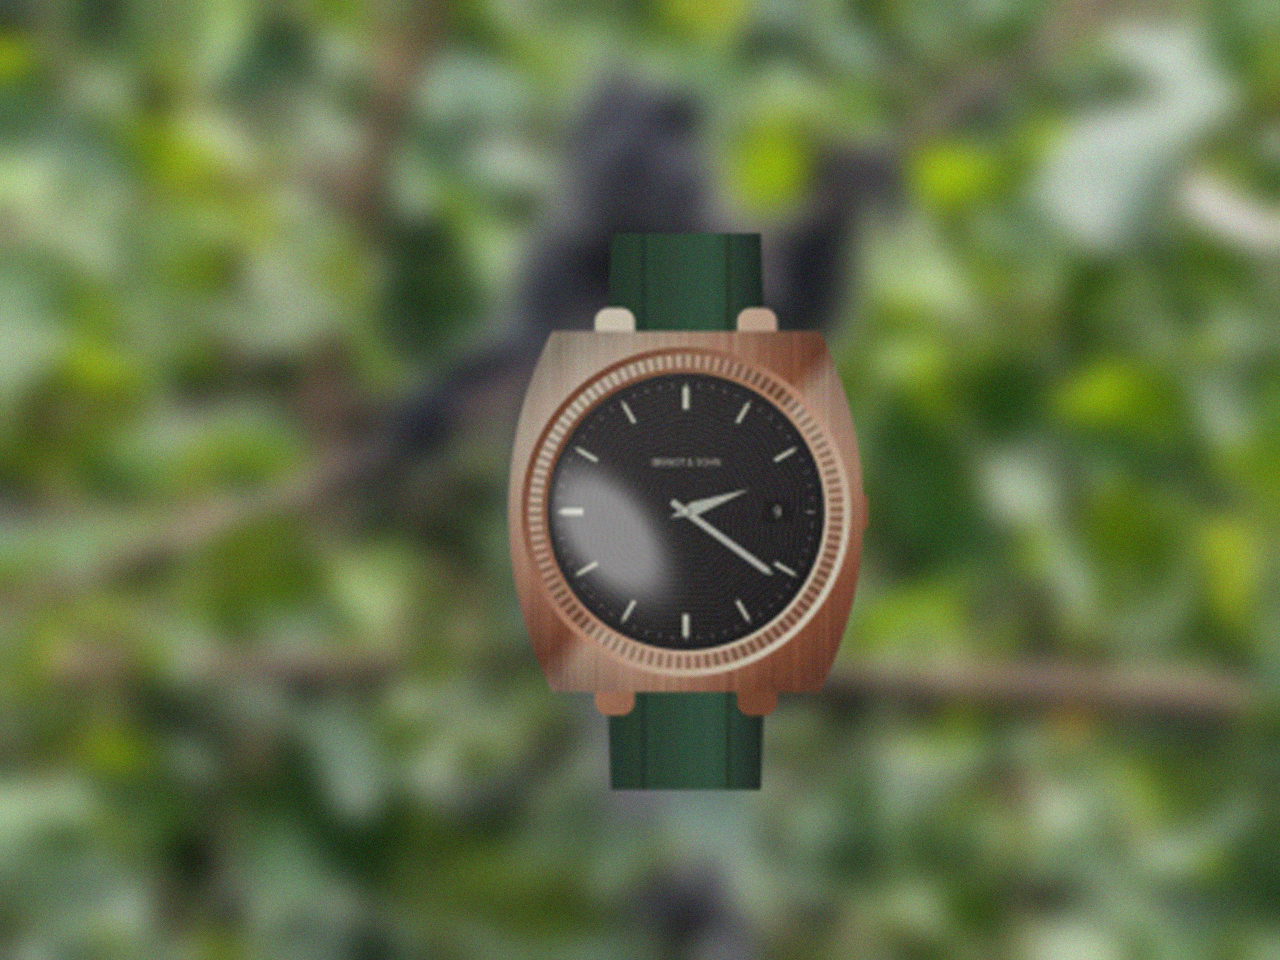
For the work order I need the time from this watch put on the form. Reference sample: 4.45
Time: 2.21
